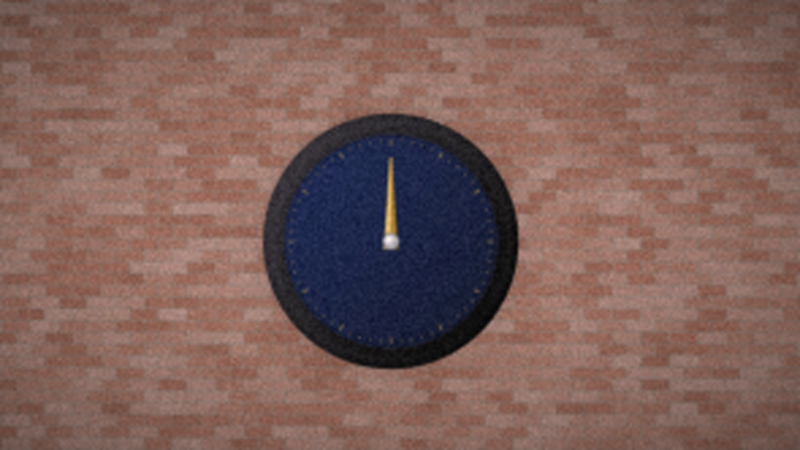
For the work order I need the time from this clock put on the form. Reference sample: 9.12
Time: 12.00
